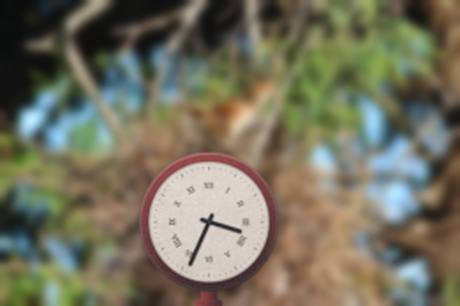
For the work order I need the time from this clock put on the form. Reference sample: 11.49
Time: 3.34
